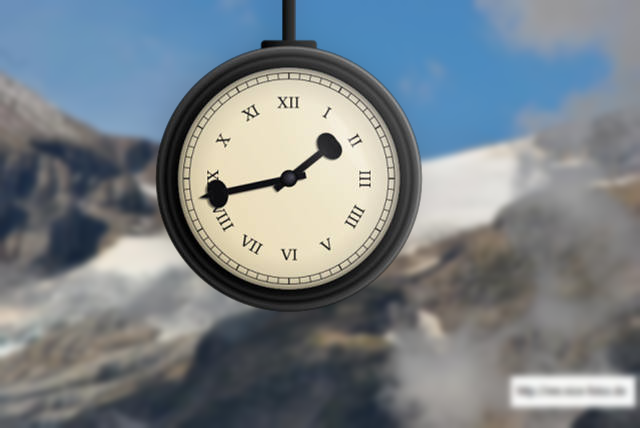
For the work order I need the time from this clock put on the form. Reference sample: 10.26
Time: 1.43
